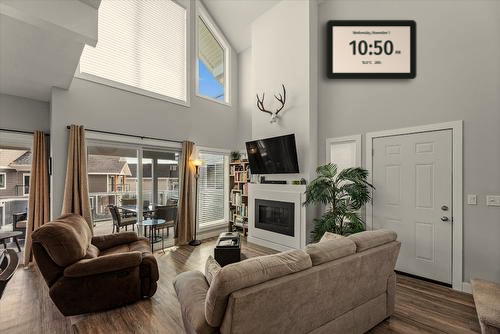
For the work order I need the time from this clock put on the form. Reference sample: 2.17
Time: 10.50
